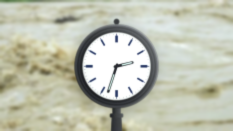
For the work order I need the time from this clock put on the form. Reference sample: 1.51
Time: 2.33
